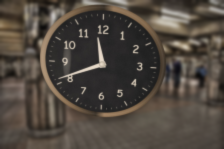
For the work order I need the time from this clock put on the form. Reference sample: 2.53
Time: 11.41
